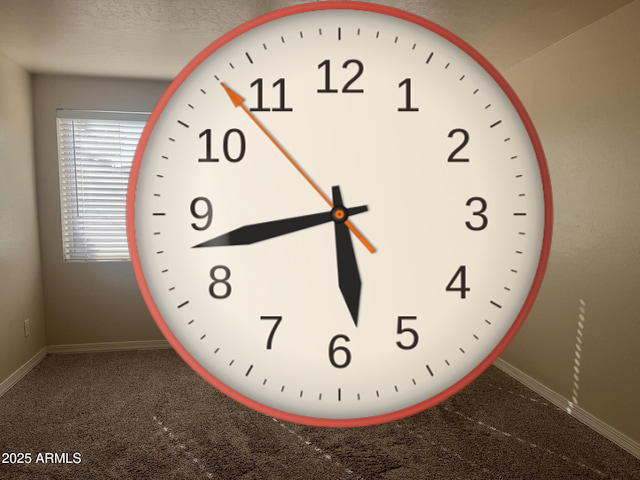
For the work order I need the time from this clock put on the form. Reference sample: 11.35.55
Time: 5.42.53
